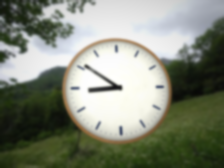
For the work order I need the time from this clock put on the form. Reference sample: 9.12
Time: 8.51
